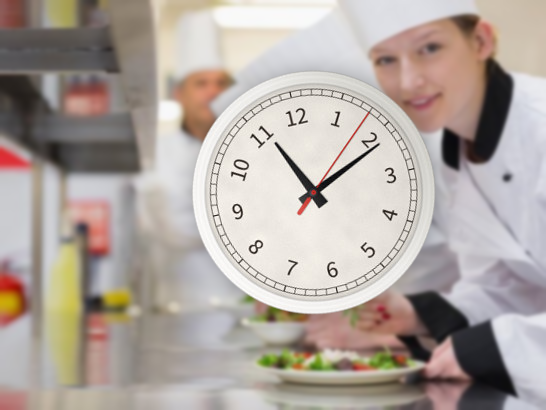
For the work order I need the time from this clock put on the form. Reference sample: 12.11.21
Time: 11.11.08
